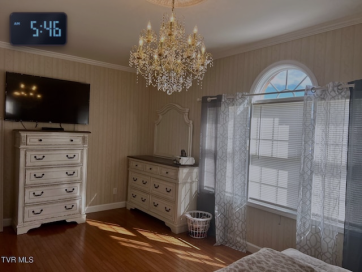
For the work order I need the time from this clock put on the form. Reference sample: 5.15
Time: 5.46
